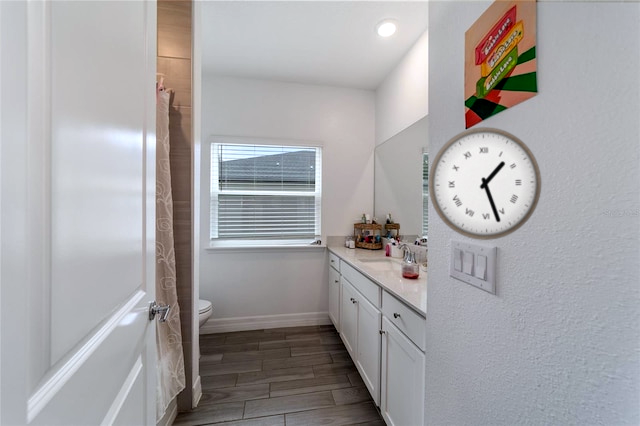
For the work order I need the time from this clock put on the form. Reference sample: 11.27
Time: 1.27
